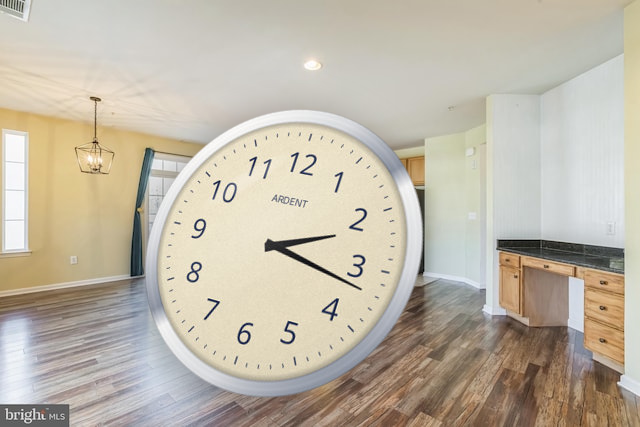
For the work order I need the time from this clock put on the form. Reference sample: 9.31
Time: 2.17
